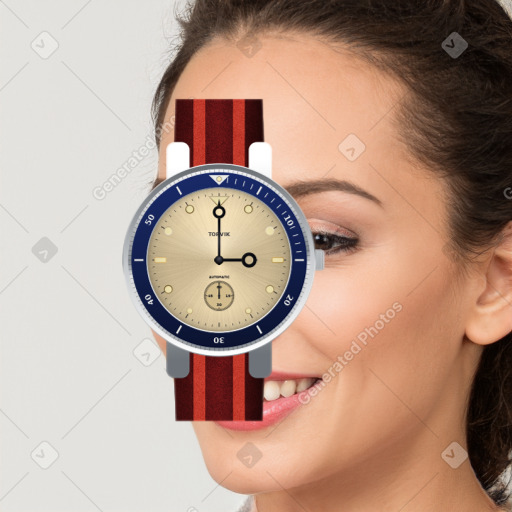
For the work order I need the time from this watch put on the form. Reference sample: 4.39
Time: 3.00
